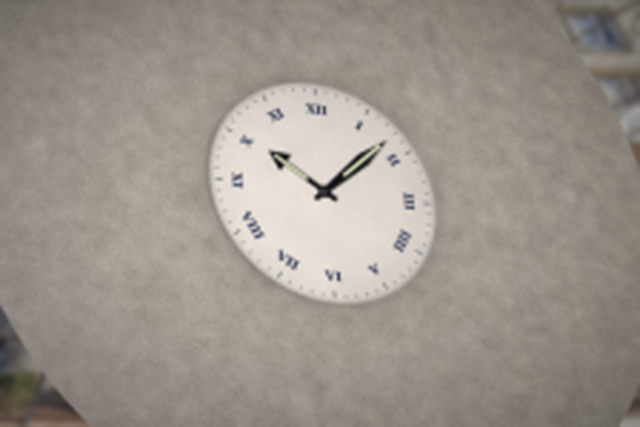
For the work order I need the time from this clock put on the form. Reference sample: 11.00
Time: 10.08
